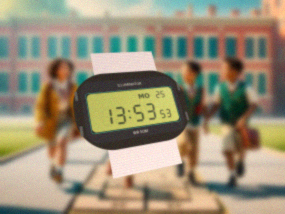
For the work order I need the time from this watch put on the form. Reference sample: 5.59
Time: 13.53
